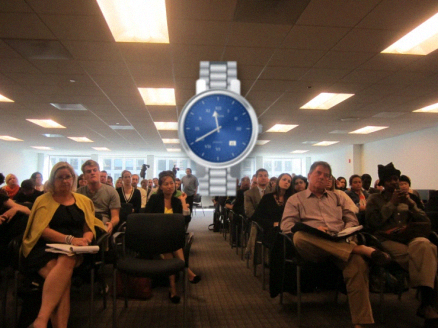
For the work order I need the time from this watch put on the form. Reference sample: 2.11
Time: 11.40
